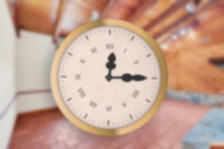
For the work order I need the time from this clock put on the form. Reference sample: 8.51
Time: 12.15
